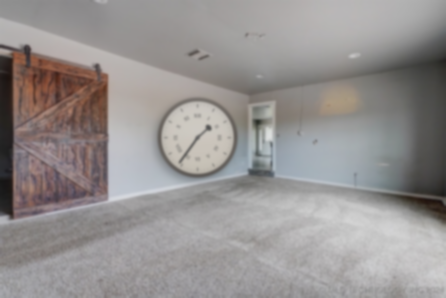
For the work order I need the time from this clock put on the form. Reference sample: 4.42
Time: 1.36
